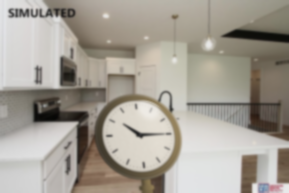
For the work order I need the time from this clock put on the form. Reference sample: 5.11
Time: 10.15
